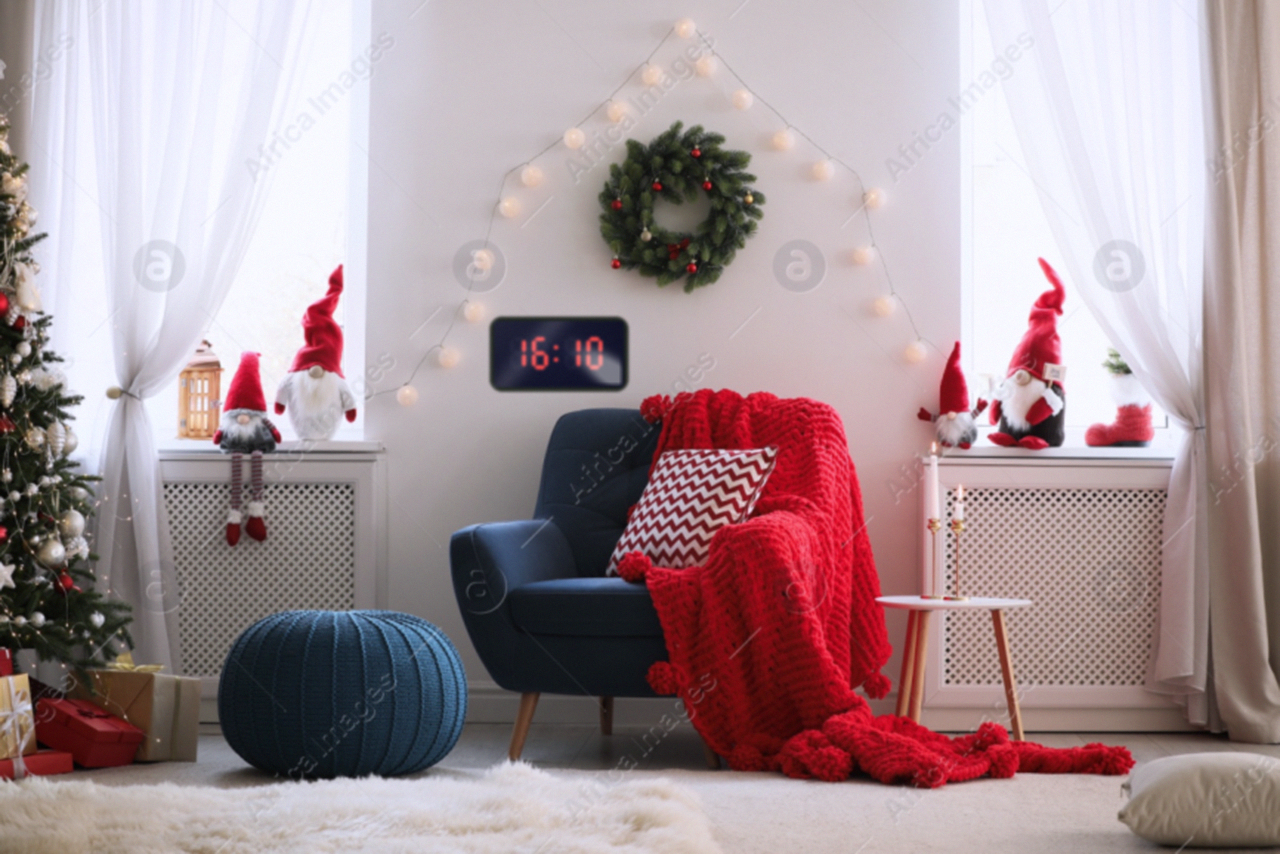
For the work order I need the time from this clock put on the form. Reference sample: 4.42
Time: 16.10
